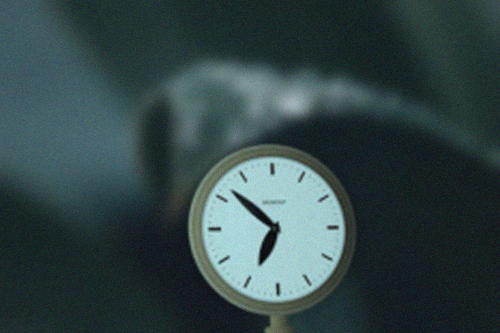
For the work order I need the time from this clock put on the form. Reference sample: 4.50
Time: 6.52
